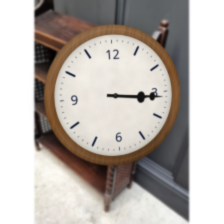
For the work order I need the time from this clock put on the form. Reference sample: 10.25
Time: 3.16
